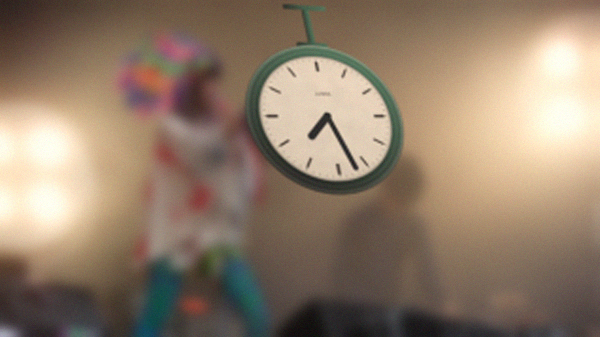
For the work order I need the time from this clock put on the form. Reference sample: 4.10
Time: 7.27
